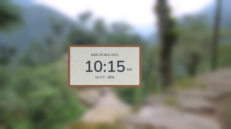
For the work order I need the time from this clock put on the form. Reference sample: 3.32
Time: 10.15
